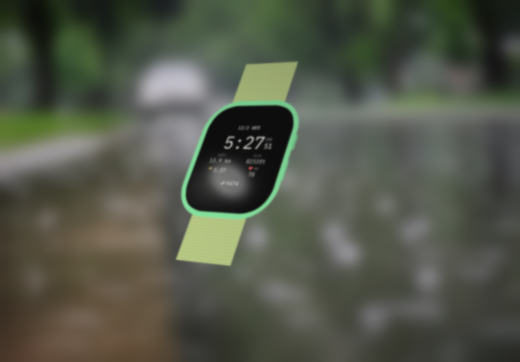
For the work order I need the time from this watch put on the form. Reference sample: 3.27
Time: 5.27
